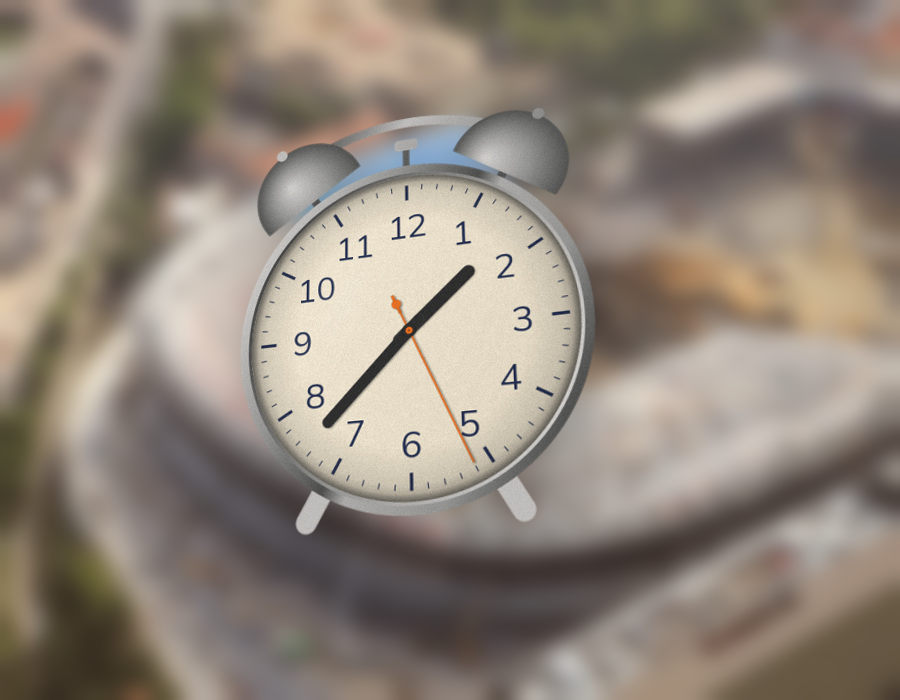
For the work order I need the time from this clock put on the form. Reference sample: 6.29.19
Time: 1.37.26
